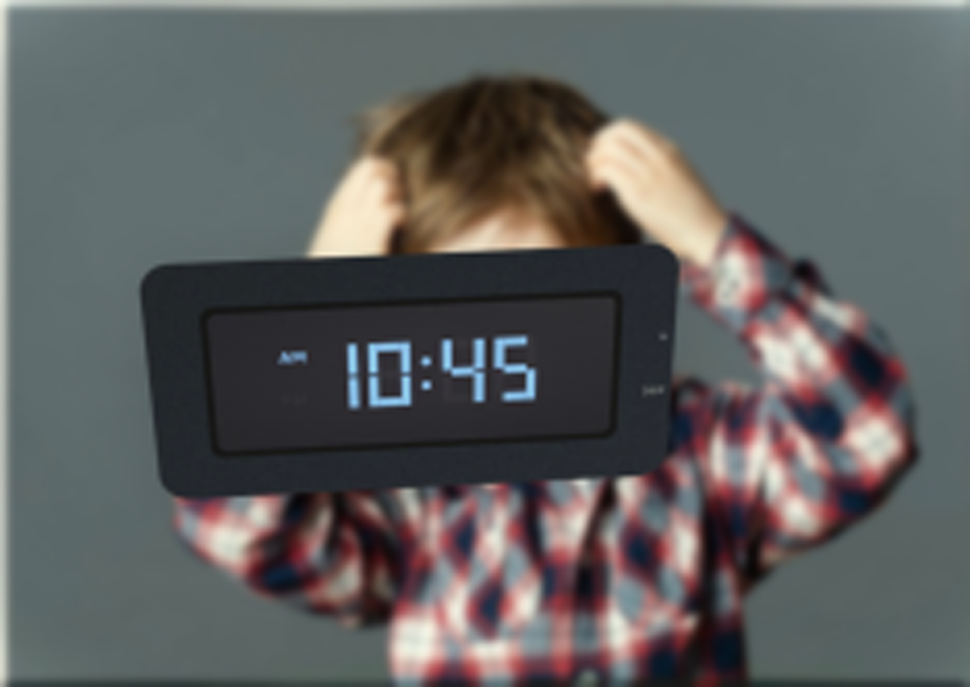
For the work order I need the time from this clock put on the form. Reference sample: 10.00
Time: 10.45
